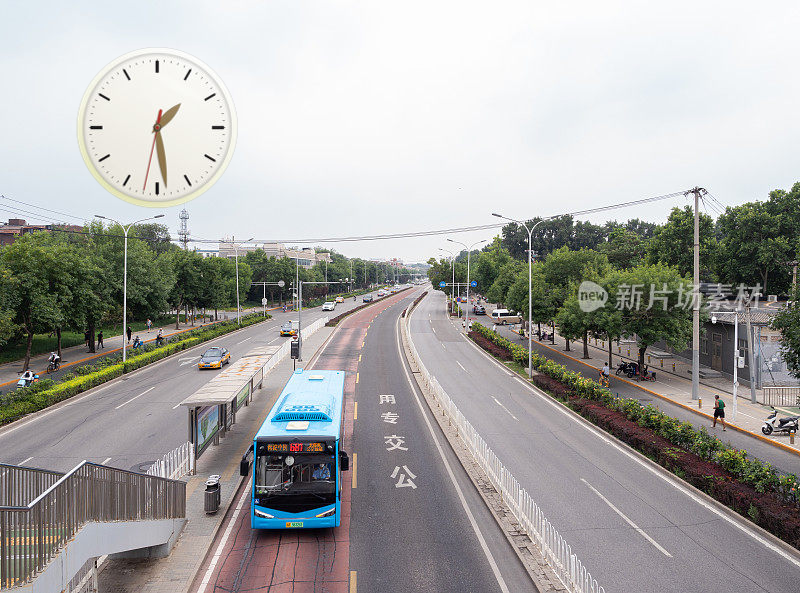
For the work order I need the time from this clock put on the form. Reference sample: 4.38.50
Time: 1.28.32
